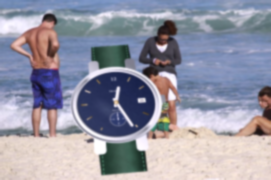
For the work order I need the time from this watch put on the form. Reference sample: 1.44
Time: 12.26
